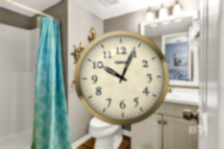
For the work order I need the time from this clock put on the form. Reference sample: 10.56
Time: 10.04
